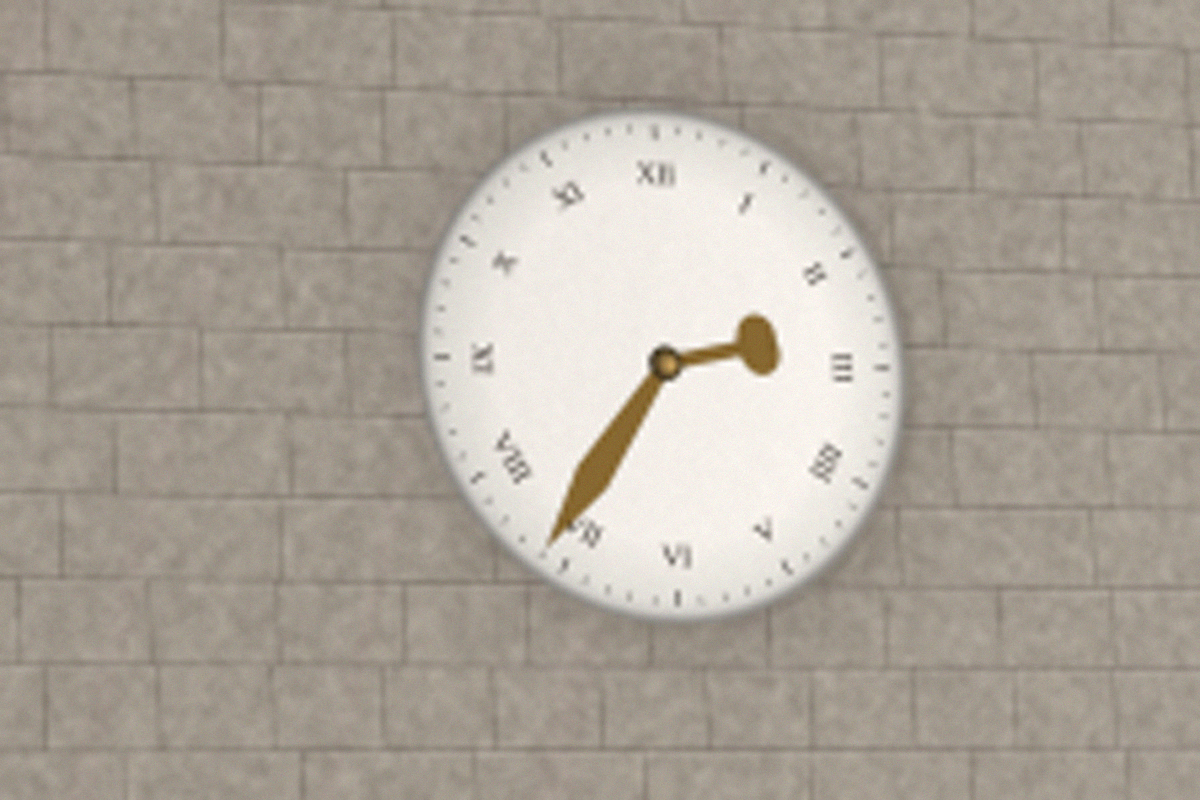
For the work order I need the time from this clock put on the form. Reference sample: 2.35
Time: 2.36
